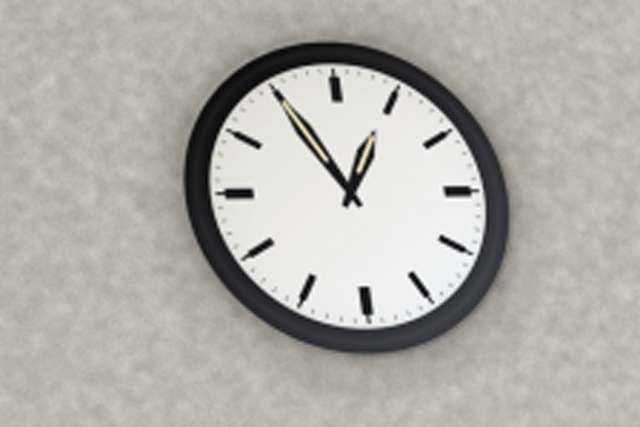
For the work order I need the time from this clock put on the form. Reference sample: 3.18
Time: 12.55
